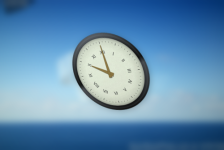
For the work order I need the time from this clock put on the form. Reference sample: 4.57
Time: 10.00
